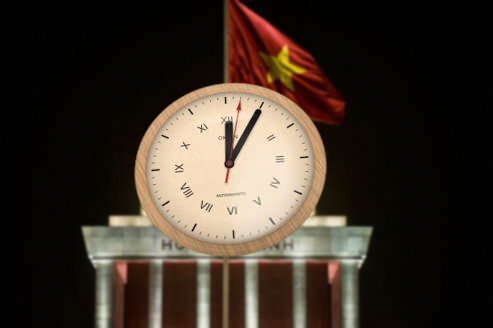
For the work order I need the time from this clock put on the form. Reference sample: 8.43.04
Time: 12.05.02
